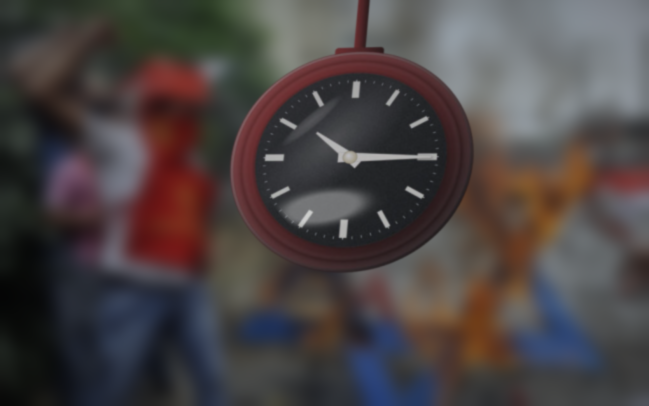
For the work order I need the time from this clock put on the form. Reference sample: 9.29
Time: 10.15
